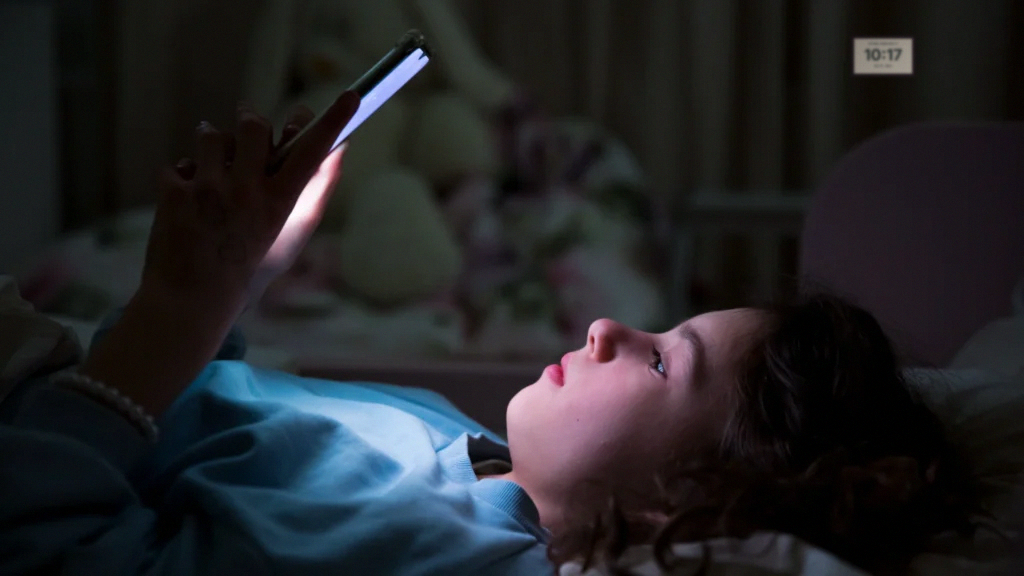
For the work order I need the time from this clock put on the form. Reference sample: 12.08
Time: 10.17
